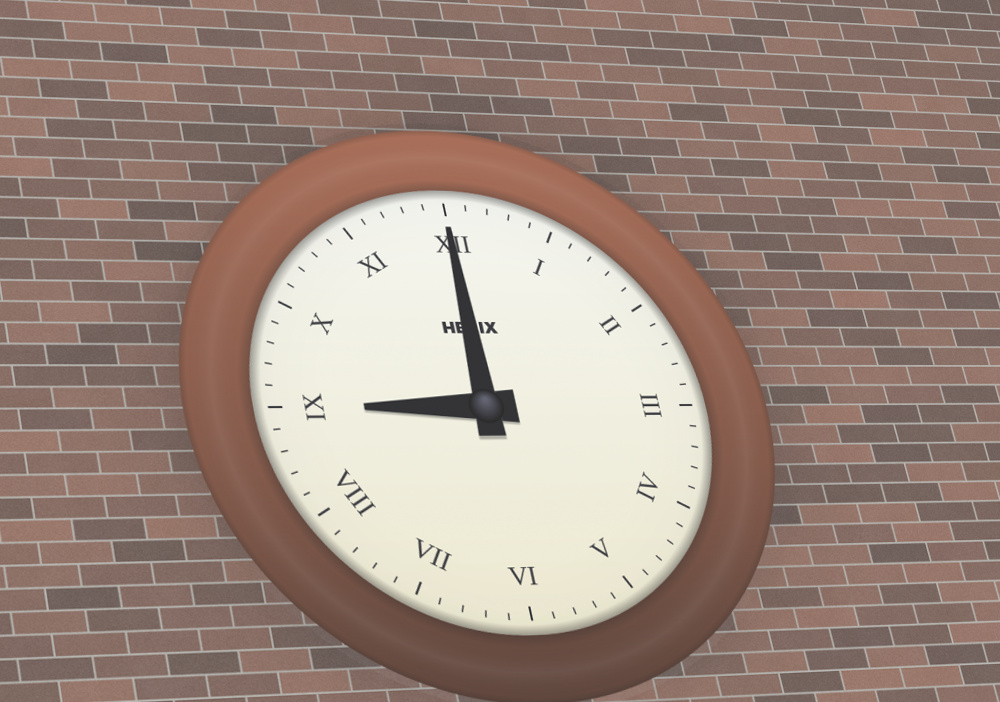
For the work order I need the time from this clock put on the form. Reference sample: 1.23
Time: 9.00
